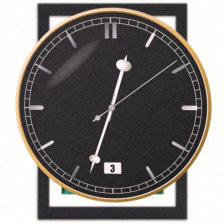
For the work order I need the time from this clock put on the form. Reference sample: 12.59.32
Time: 12.33.09
